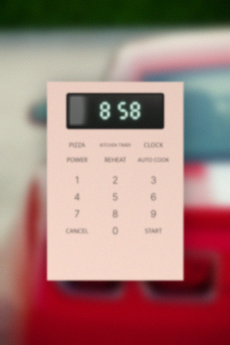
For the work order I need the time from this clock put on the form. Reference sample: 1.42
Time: 8.58
